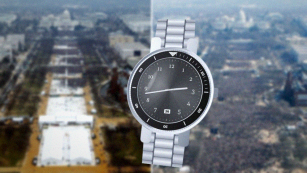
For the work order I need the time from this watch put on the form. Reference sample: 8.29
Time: 2.43
